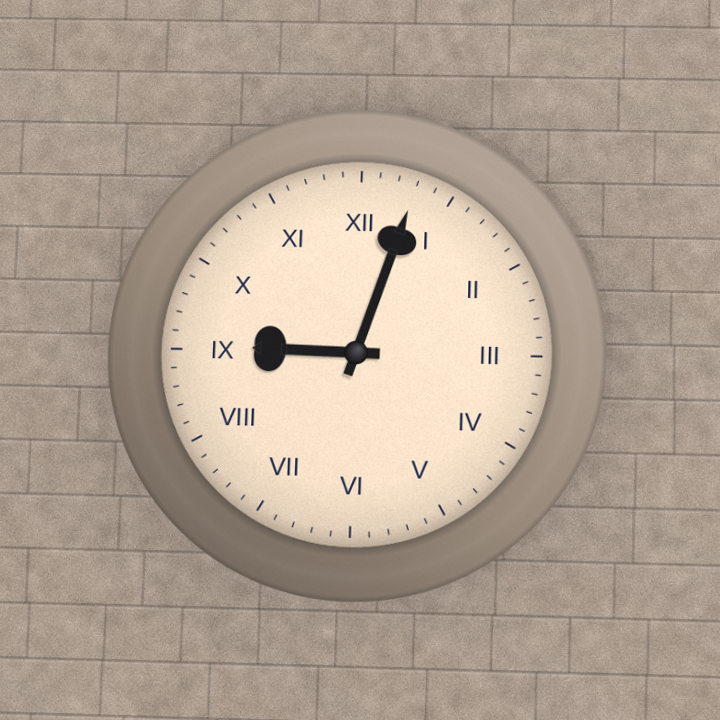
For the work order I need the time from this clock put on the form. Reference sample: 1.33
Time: 9.03
